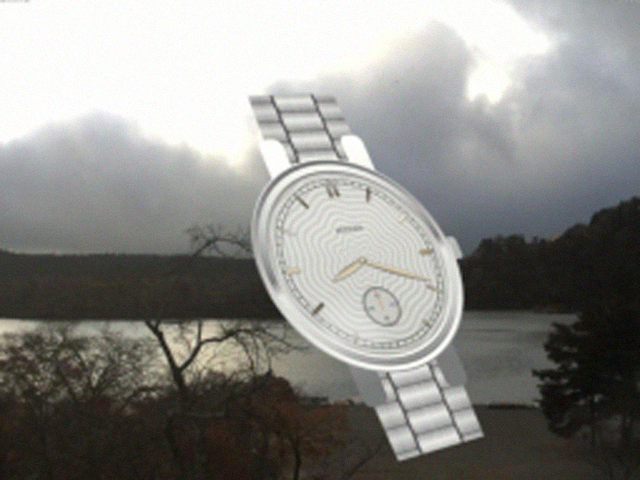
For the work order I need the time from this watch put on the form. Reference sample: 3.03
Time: 8.19
